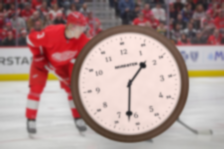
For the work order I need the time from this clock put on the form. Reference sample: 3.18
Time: 1.32
